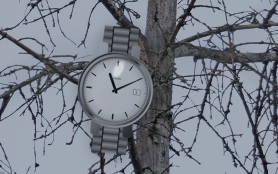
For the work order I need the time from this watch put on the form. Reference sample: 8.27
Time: 11.10
